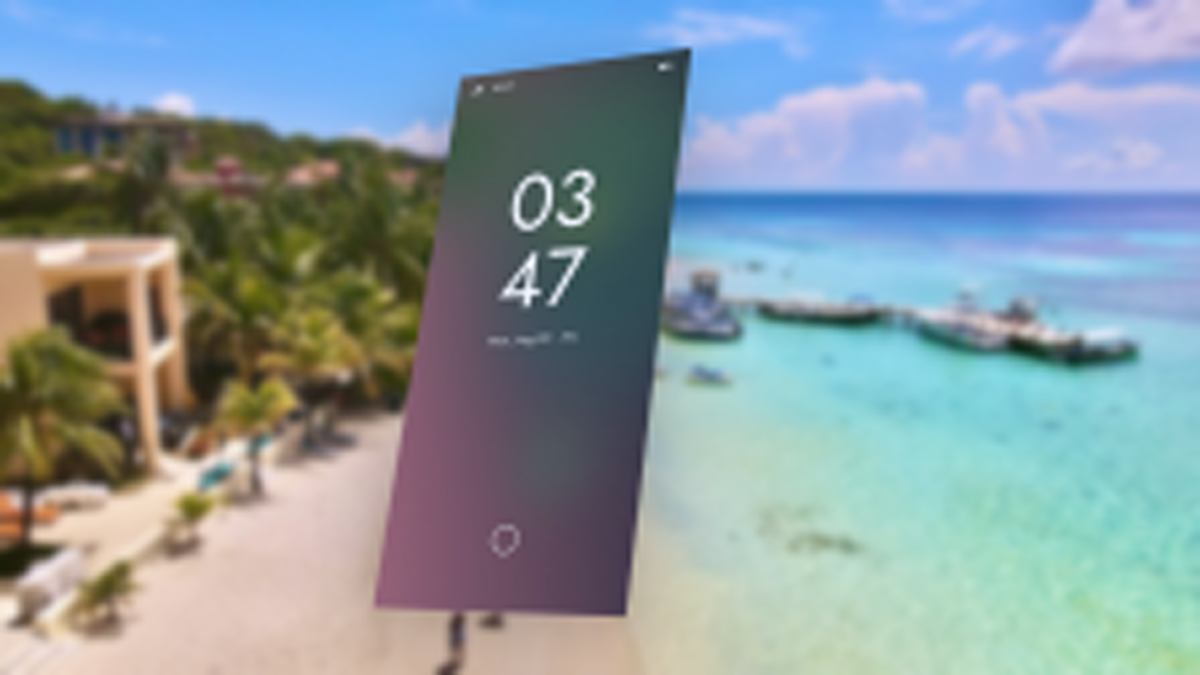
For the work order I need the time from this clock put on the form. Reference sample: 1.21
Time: 3.47
